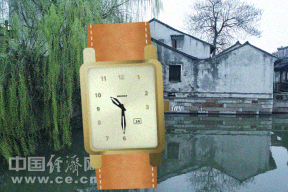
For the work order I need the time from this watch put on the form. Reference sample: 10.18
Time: 10.30
